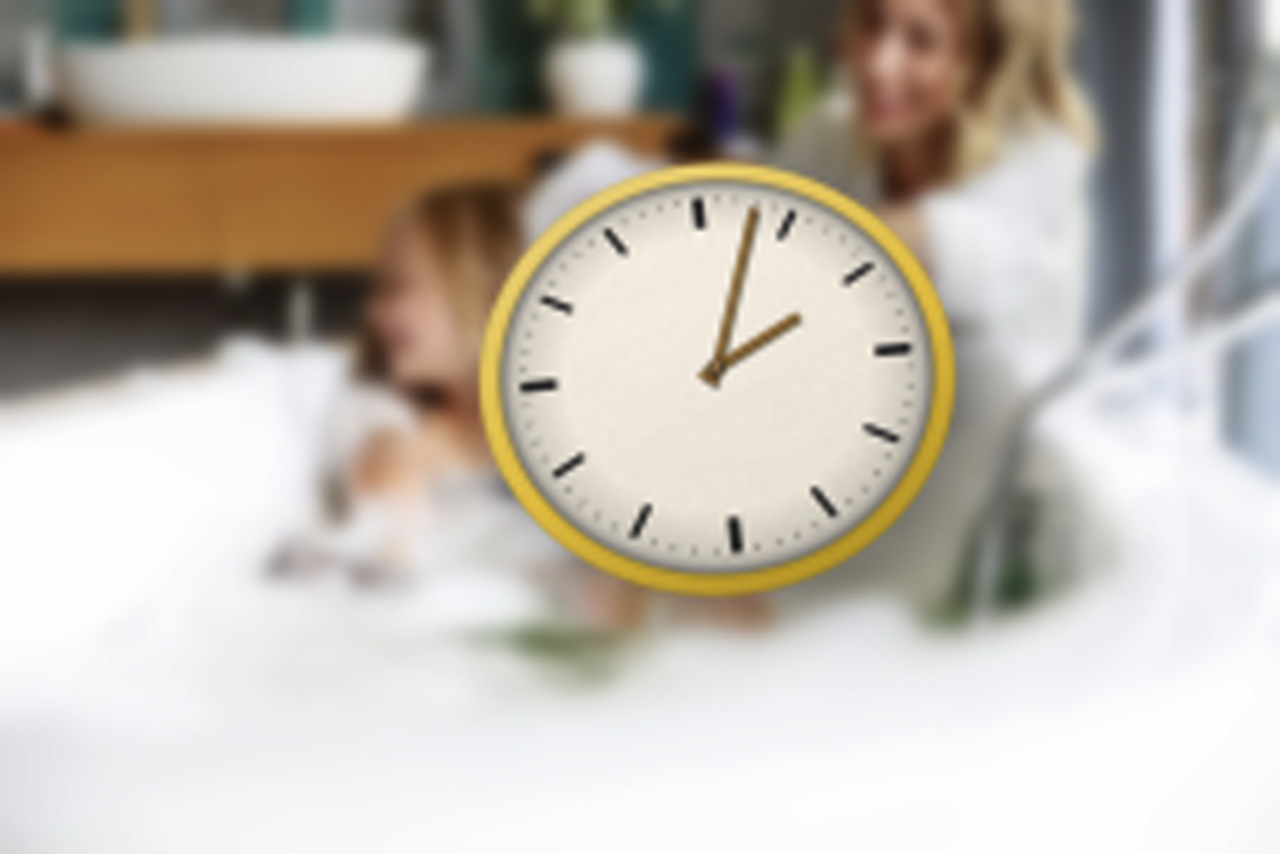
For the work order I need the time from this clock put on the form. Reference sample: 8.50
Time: 2.03
